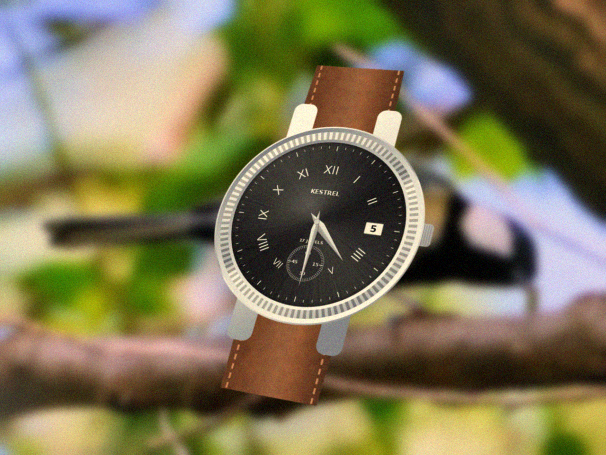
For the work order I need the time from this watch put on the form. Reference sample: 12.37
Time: 4.30
